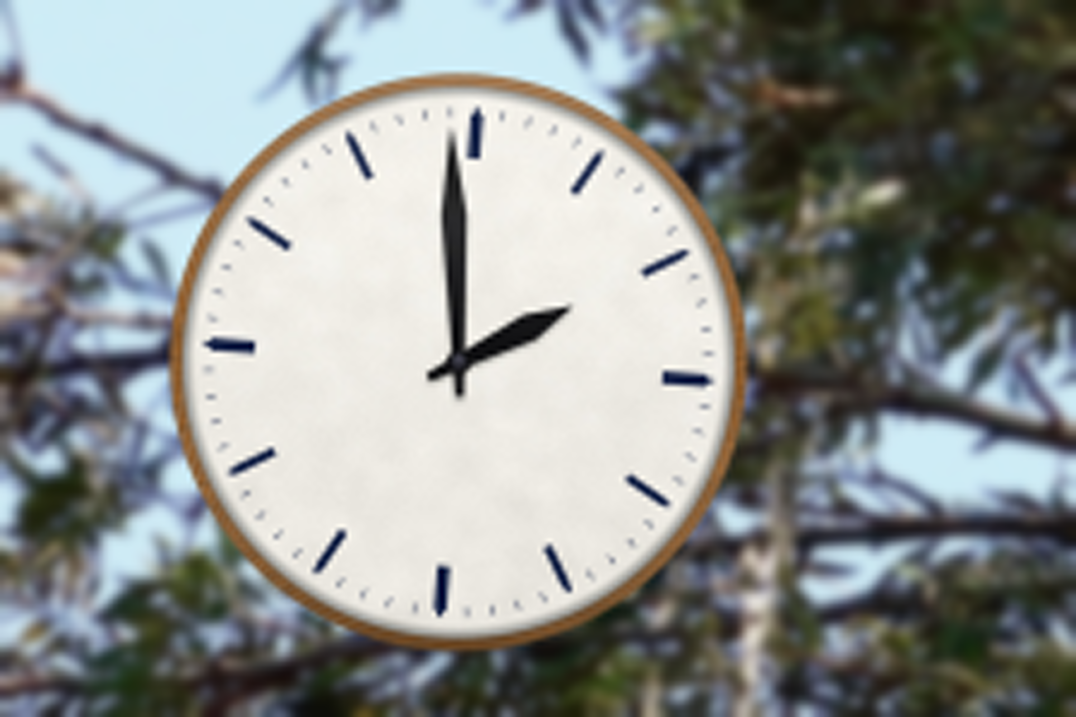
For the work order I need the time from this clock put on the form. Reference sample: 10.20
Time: 1.59
